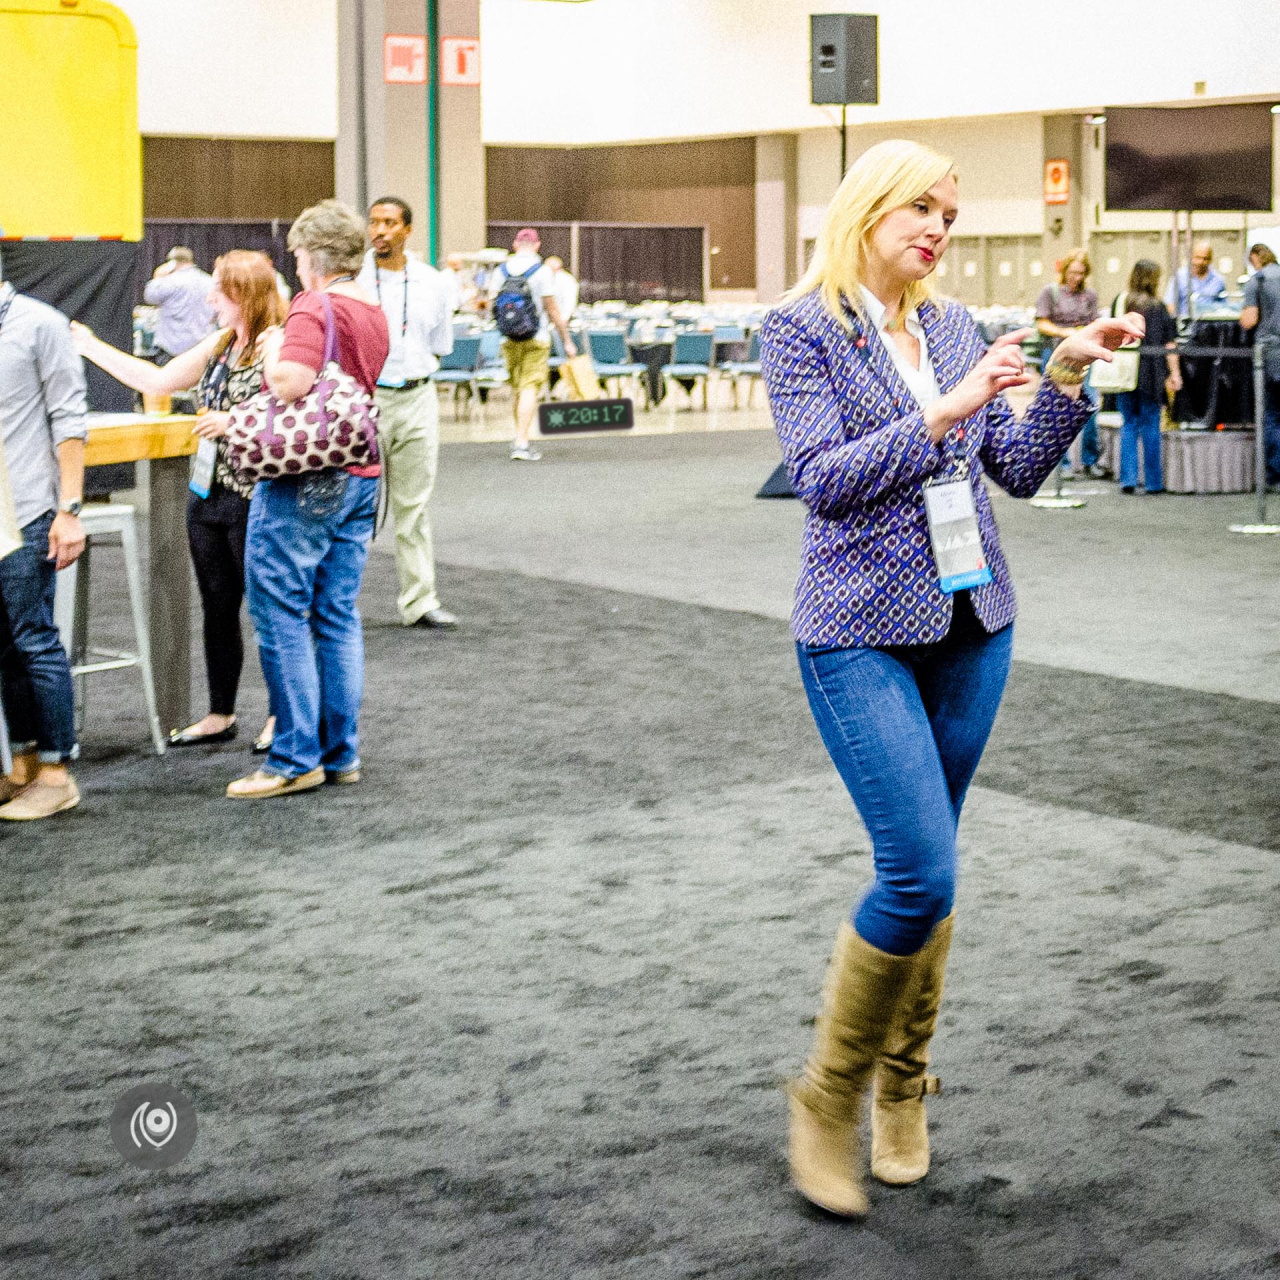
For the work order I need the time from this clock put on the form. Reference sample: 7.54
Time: 20.17
